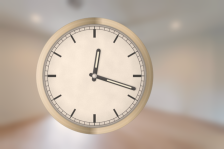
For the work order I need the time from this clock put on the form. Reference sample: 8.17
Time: 12.18
